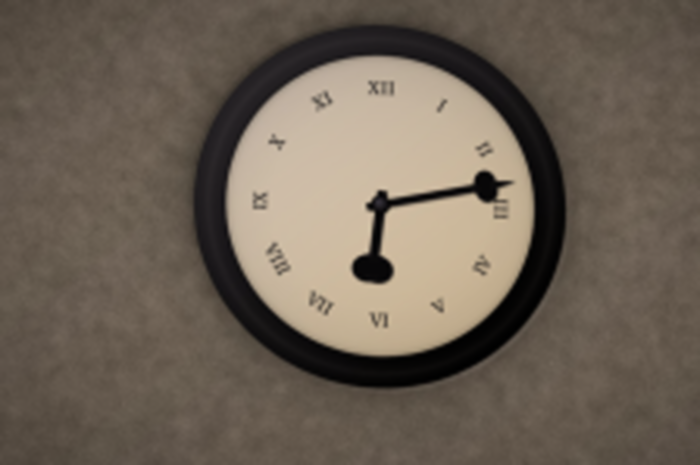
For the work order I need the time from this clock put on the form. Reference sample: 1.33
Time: 6.13
